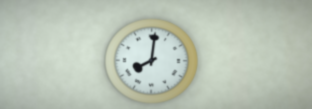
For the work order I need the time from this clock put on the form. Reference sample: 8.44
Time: 8.01
